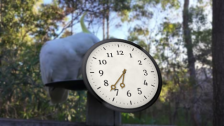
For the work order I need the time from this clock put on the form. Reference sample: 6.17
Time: 6.37
